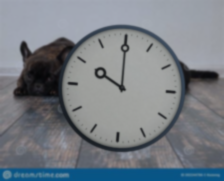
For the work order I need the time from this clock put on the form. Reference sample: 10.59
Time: 10.00
